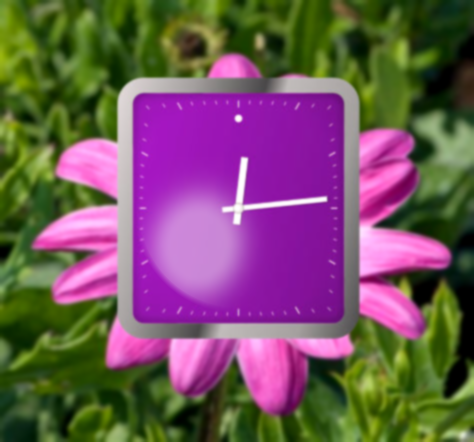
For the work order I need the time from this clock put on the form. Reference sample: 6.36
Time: 12.14
